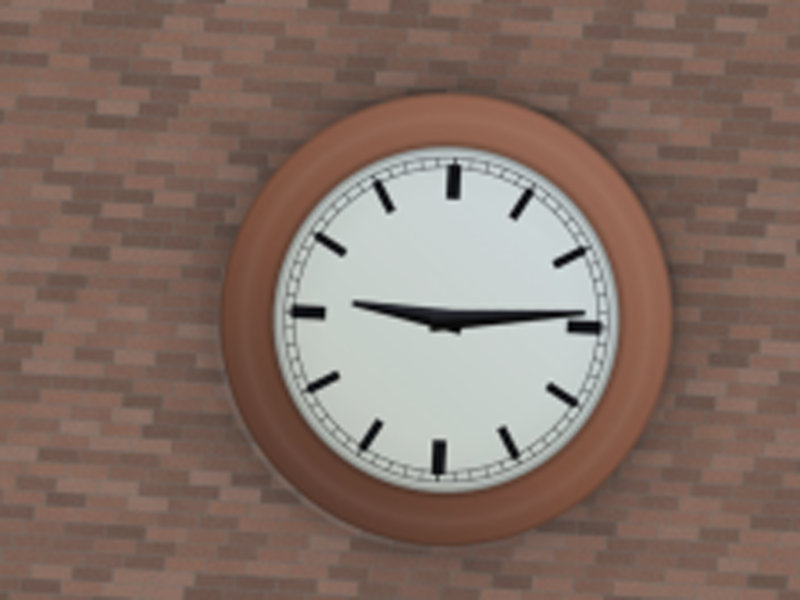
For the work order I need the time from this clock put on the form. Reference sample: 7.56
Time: 9.14
